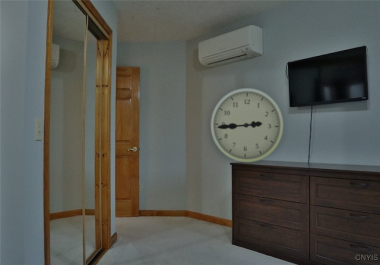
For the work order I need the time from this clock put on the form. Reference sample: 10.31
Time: 2.44
